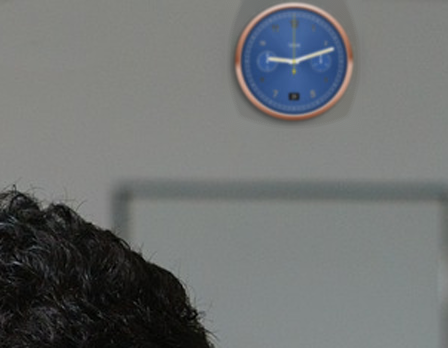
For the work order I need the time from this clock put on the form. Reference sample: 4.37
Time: 9.12
